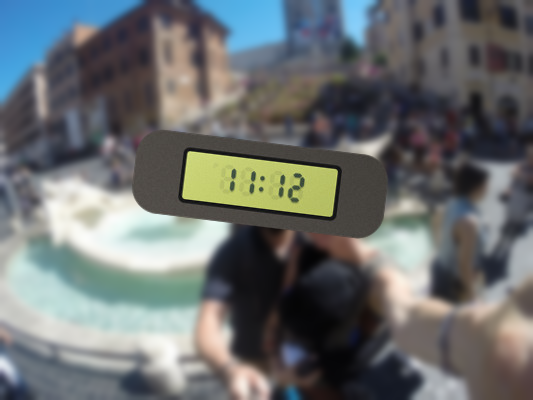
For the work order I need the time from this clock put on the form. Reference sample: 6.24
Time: 11.12
